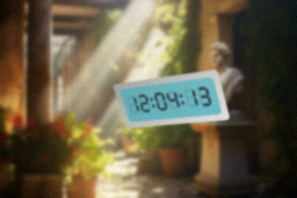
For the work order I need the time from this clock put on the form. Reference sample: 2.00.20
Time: 12.04.13
